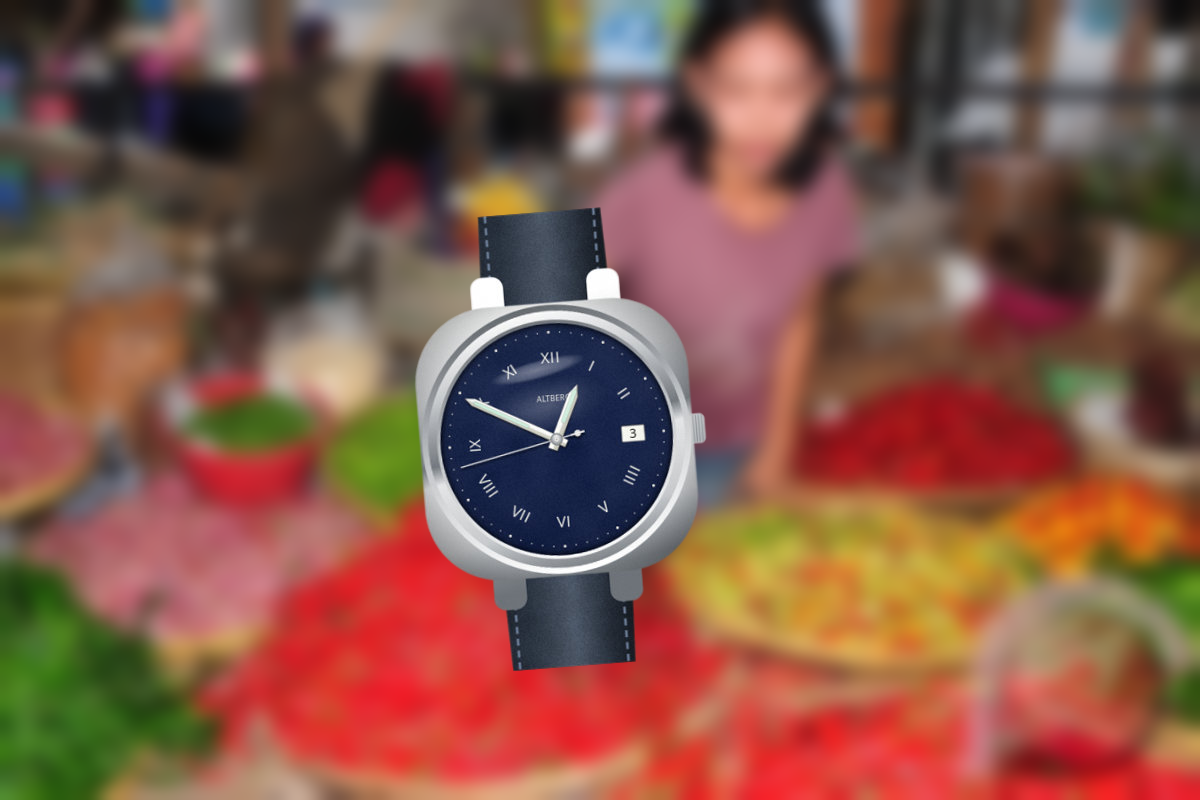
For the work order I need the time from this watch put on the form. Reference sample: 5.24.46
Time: 12.49.43
